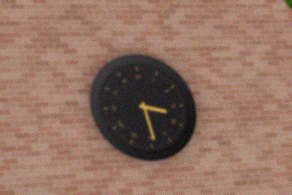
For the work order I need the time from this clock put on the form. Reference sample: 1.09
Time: 3.29
